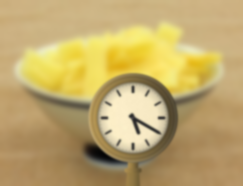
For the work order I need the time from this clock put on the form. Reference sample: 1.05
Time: 5.20
